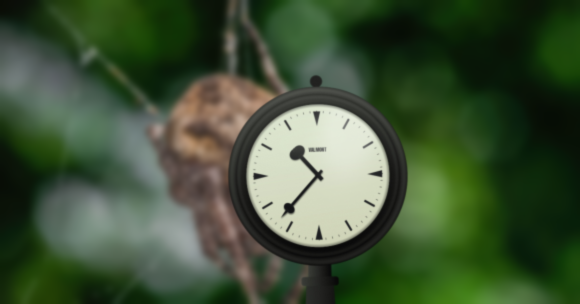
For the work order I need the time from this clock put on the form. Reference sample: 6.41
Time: 10.37
